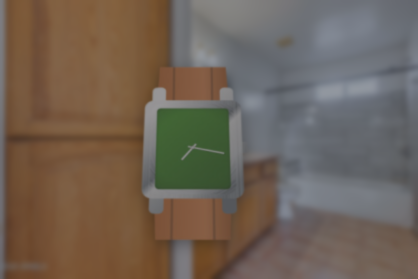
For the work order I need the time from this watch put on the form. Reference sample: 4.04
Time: 7.17
